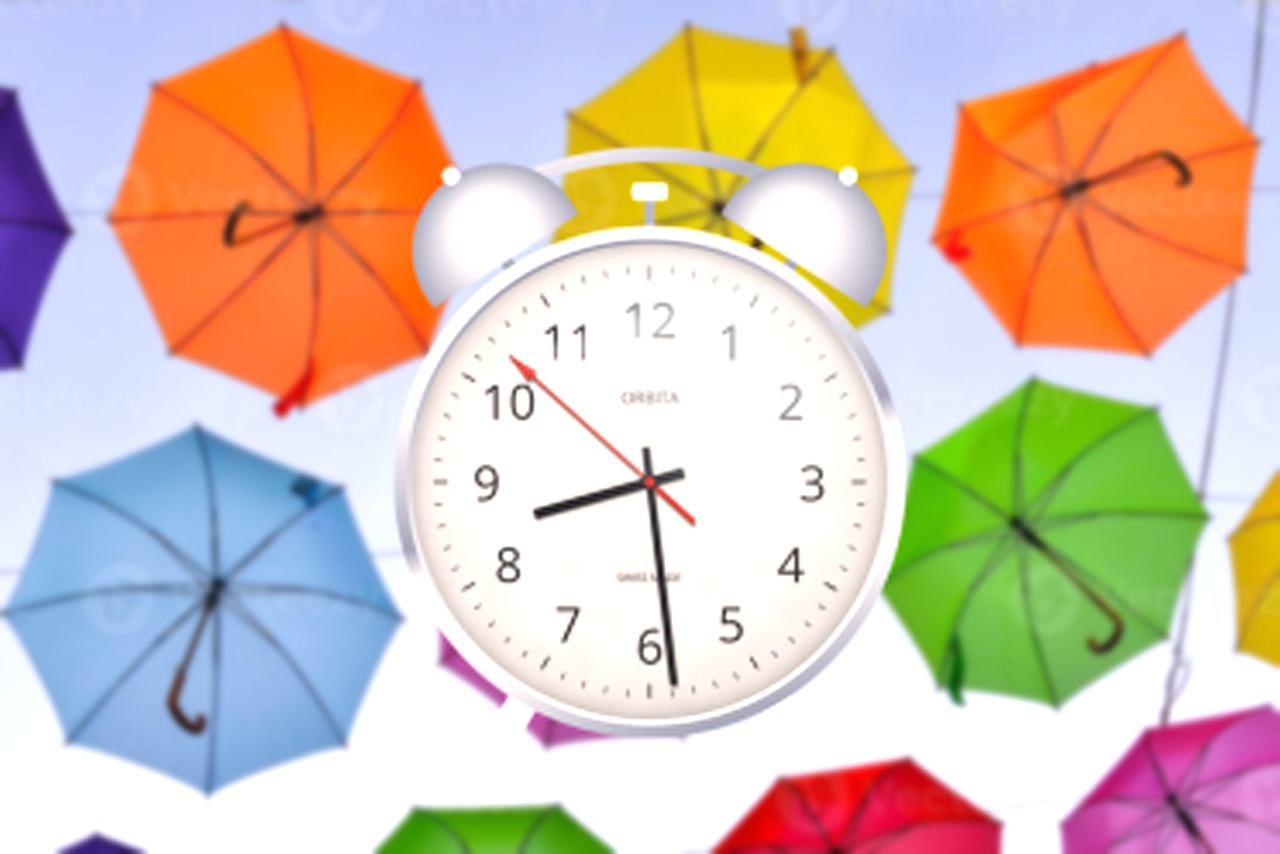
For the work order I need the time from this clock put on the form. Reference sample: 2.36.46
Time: 8.28.52
